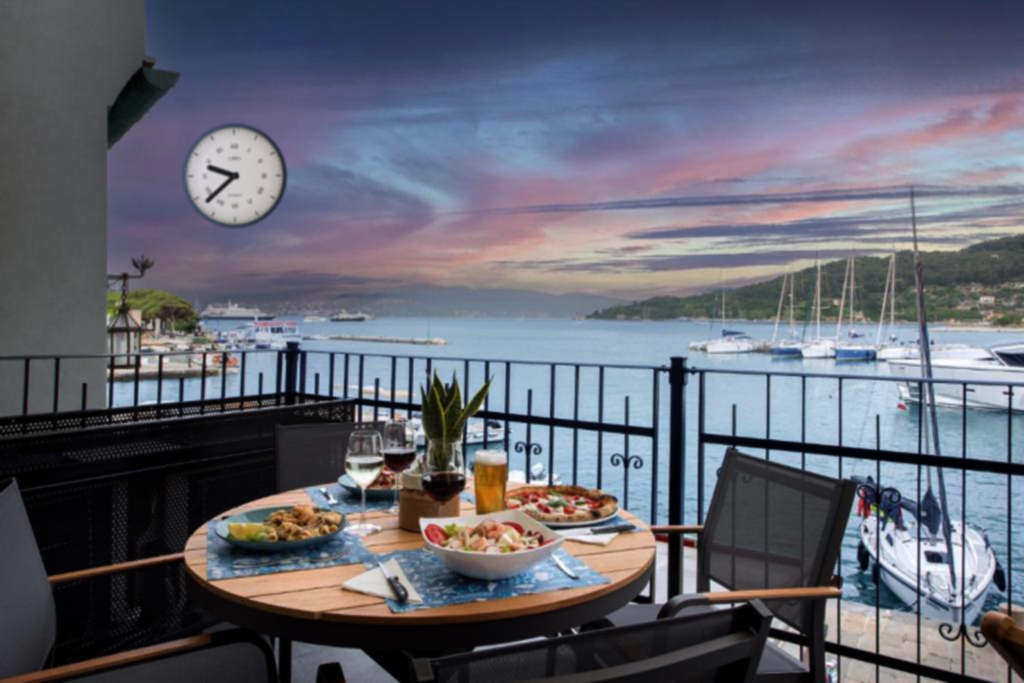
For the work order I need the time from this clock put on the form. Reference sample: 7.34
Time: 9.38
